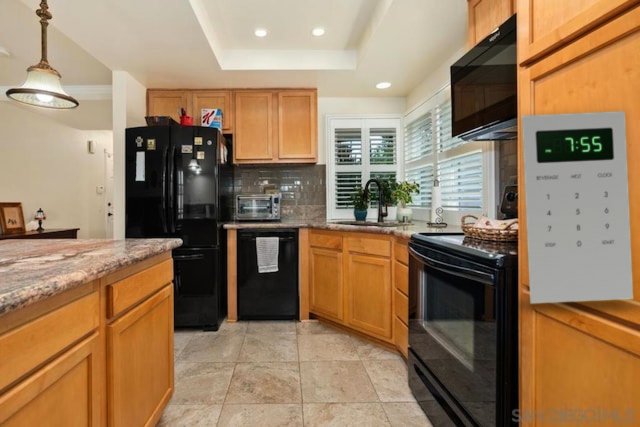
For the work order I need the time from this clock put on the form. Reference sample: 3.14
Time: 7.55
